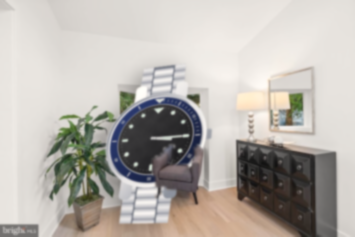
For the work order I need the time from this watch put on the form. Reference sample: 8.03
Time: 3.15
